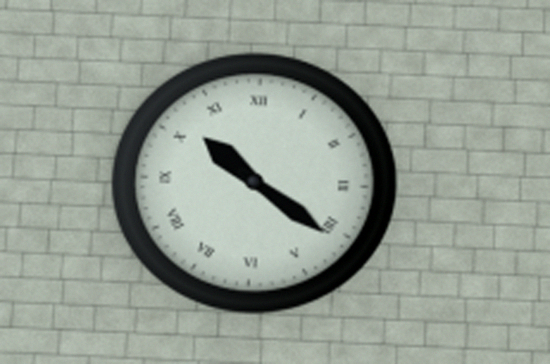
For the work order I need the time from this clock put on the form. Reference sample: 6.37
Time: 10.21
